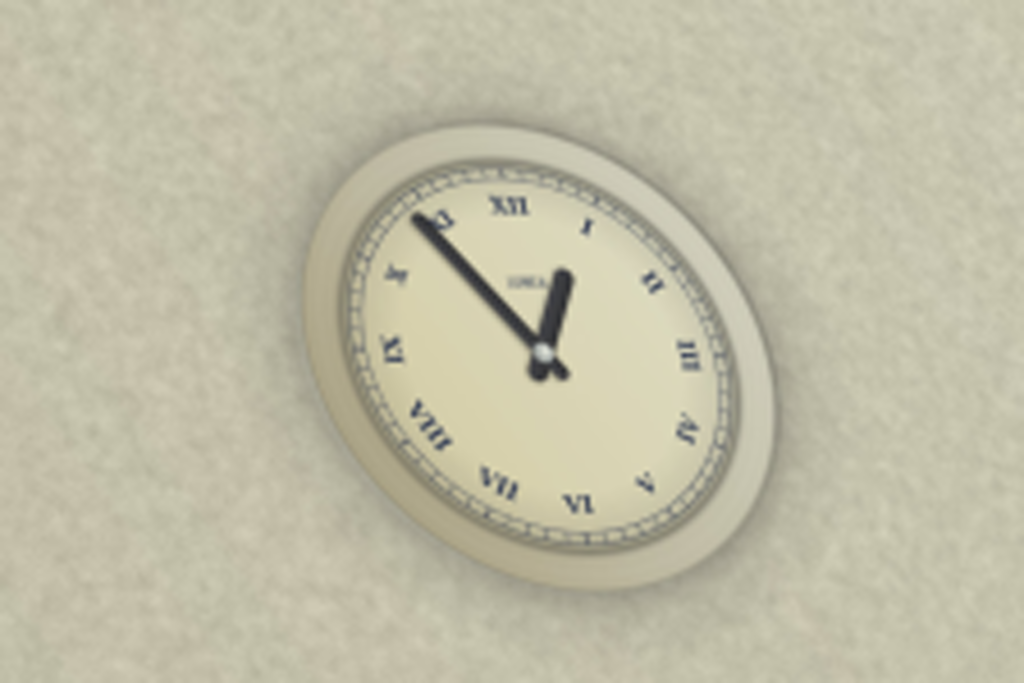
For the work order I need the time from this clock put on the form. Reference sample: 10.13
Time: 12.54
